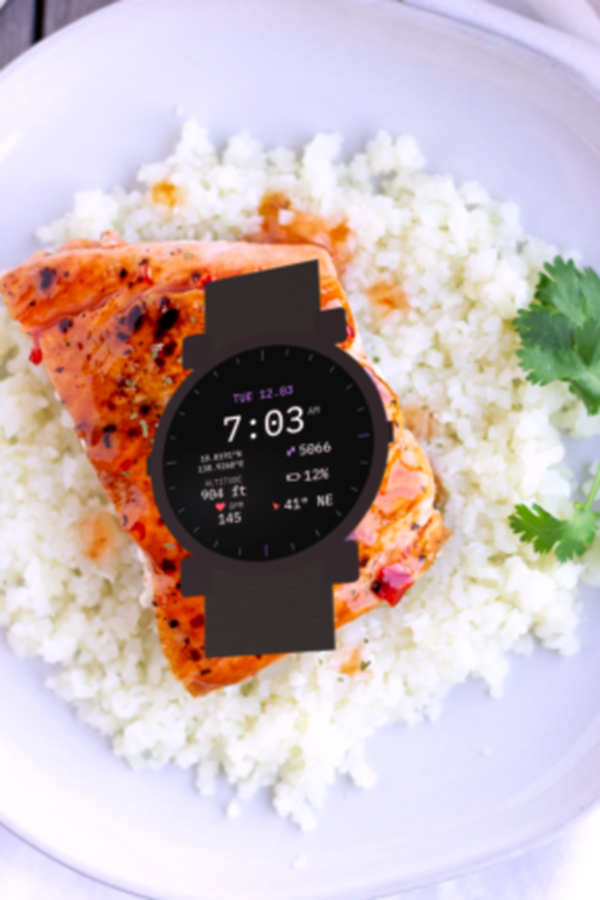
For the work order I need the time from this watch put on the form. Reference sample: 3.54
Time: 7.03
